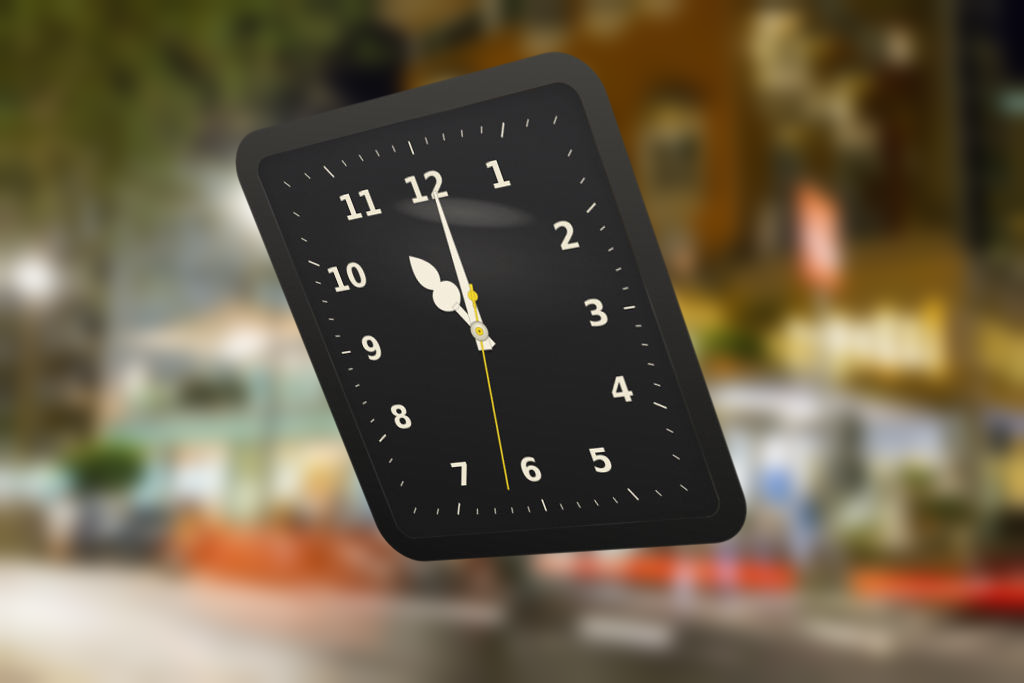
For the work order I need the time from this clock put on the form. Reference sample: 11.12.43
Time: 11.00.32
